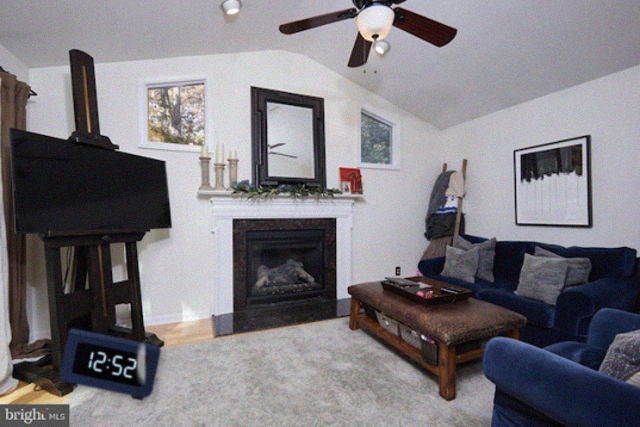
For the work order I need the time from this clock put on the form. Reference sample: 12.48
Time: 12.52
